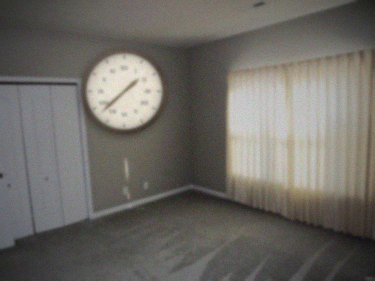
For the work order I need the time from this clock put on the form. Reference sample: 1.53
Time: 1.38
